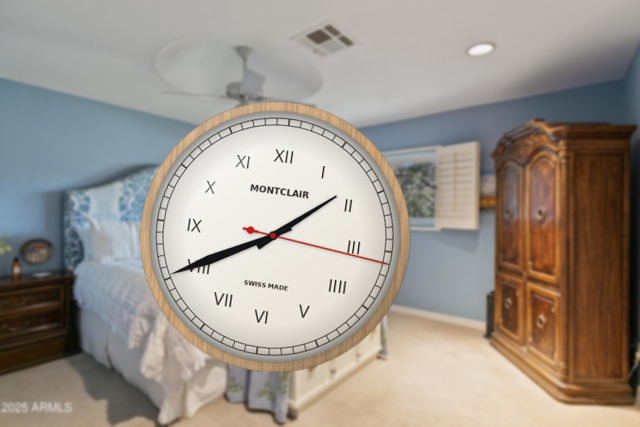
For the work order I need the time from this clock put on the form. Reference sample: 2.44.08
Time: 1.40.16
